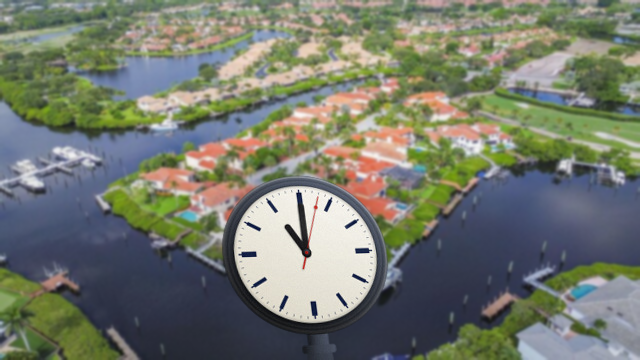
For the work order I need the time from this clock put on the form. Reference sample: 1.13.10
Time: 11.00.03
